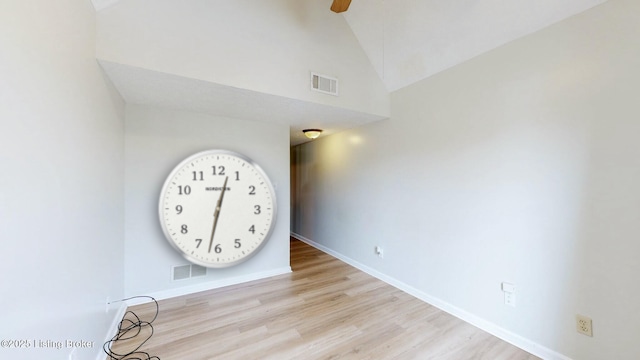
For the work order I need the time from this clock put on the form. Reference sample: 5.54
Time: 12.32
